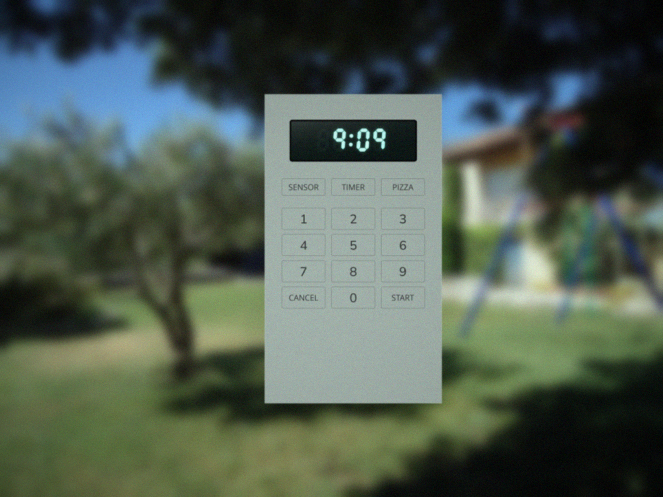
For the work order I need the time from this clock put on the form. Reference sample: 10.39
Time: 9.09
